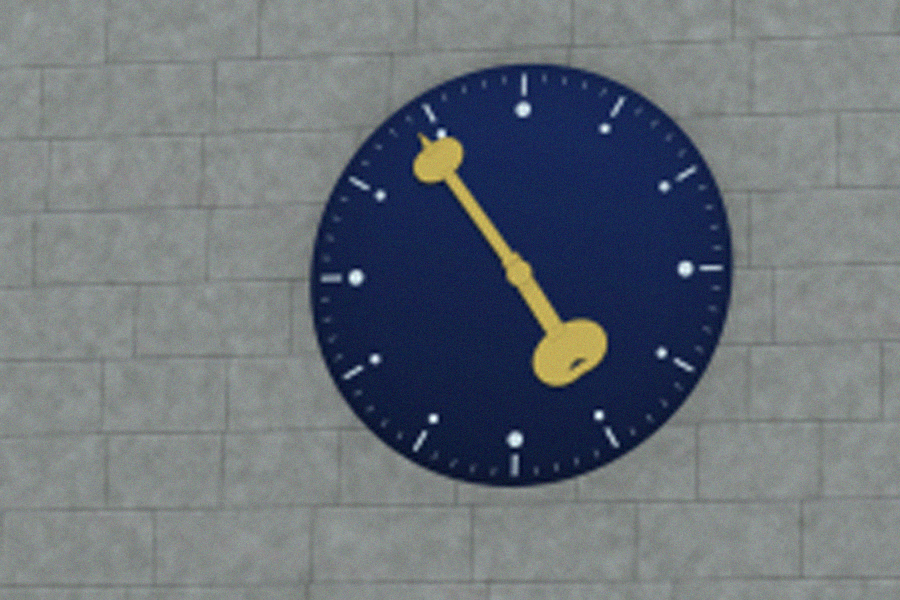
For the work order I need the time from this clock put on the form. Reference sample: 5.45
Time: 4.54
